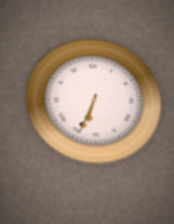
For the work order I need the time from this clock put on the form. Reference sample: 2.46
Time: 6.34
